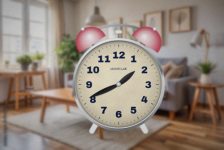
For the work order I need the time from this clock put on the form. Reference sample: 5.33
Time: 1.41
